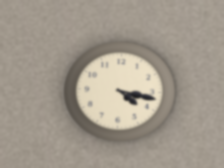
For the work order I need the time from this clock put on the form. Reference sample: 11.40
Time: 4.17
